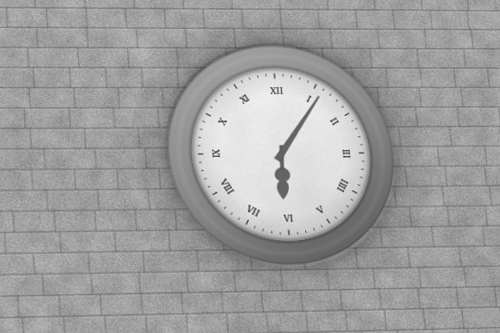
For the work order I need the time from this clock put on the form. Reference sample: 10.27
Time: 6.06
